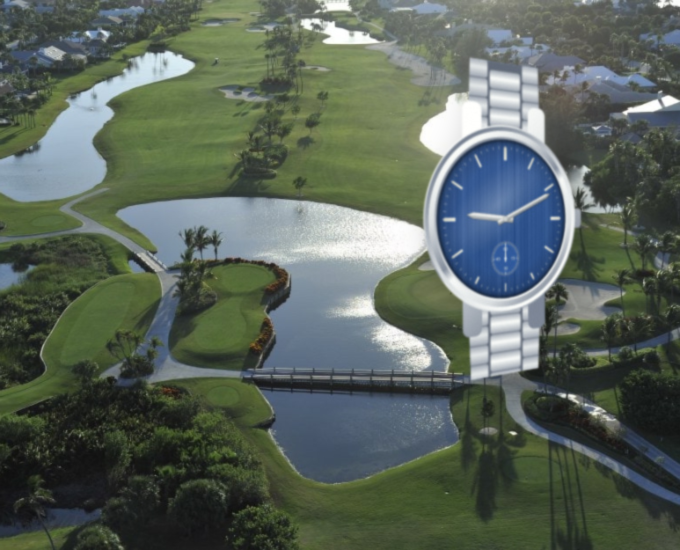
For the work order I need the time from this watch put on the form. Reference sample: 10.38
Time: 9.11
